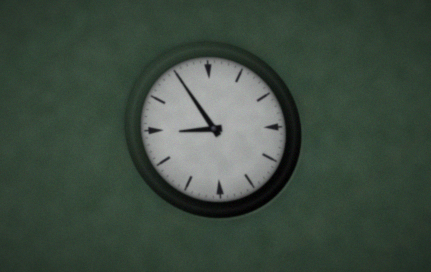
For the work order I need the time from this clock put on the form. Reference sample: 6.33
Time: 8.55
